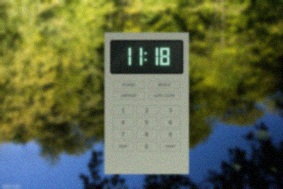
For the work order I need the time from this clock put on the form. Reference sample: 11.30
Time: 11.18
